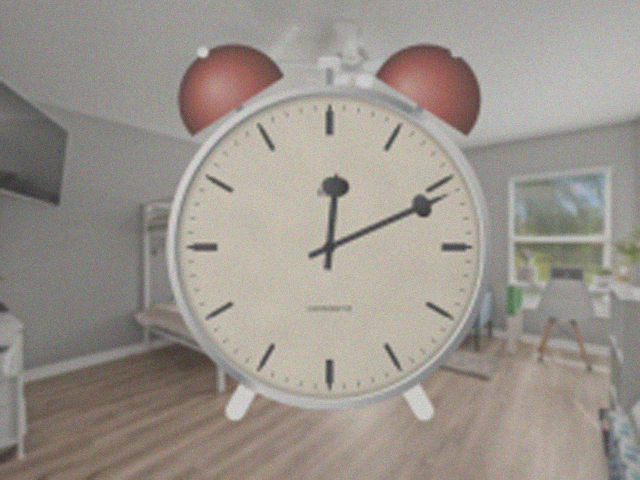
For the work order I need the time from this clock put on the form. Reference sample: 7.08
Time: 12.11
